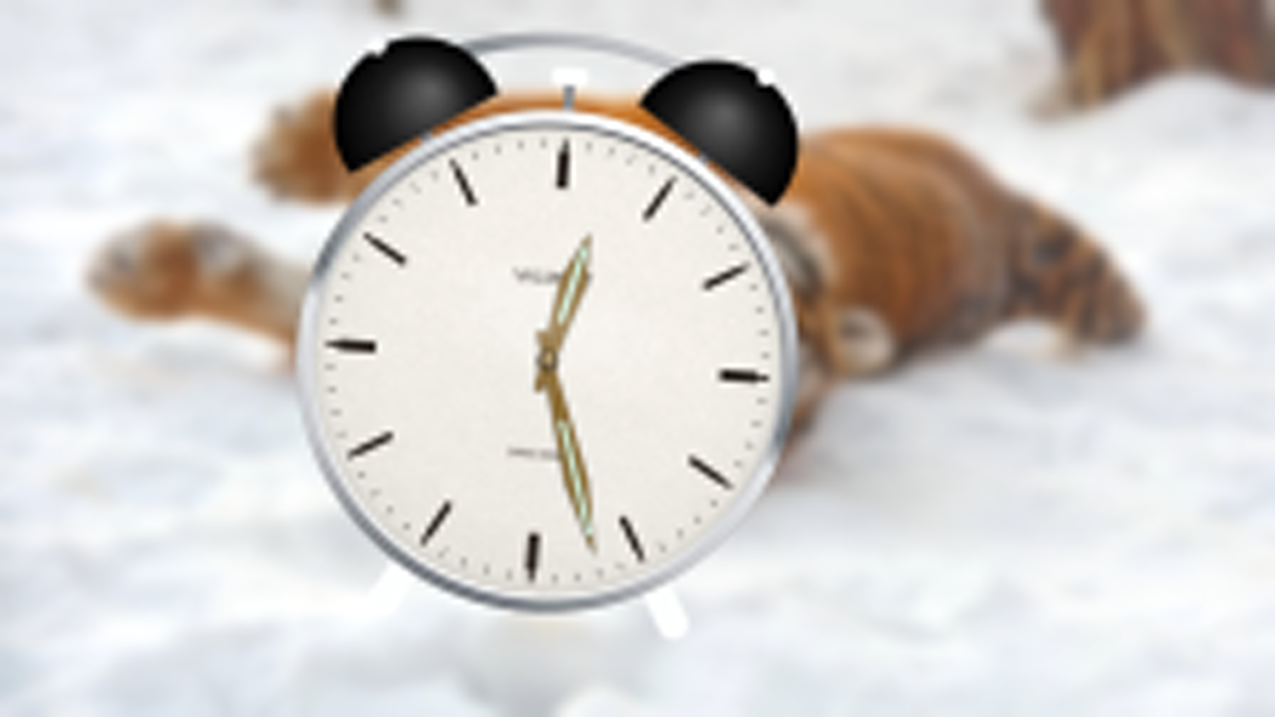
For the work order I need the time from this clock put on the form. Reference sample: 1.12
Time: 12.27
